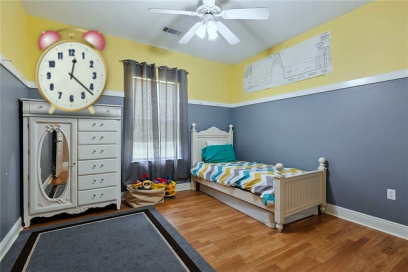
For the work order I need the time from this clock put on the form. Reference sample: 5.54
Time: 12.22
